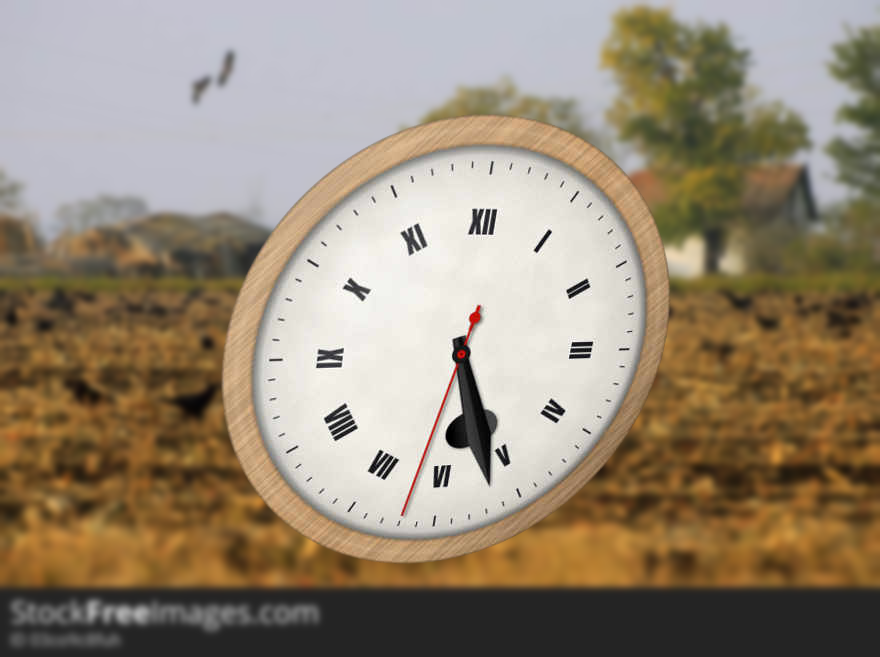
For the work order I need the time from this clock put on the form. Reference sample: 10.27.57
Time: 5.26.32
